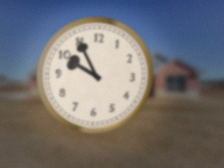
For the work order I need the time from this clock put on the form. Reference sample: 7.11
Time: 9.55
